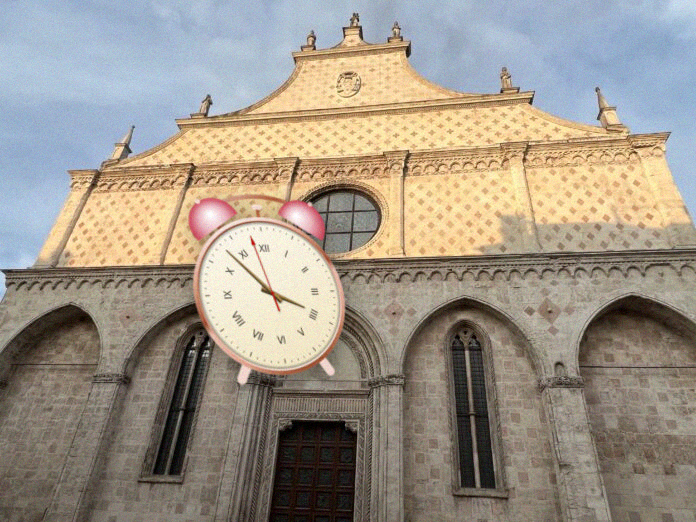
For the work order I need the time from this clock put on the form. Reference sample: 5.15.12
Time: 3.52.58
